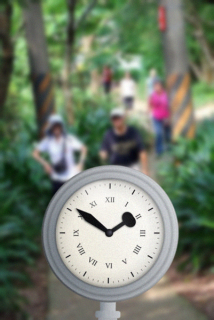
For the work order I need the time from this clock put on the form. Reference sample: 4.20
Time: 1.51
